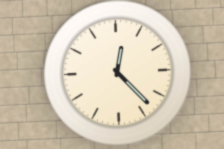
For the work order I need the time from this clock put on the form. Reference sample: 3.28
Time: 12.23
